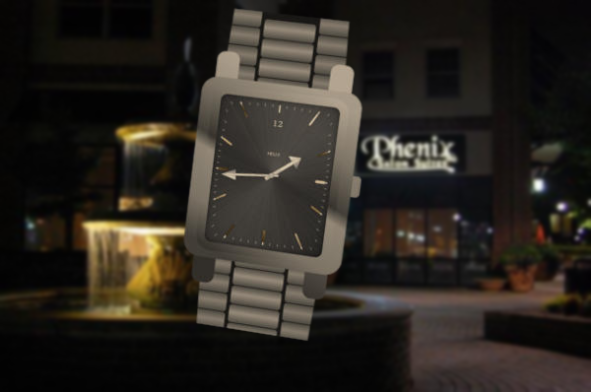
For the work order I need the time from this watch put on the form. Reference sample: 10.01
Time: 1.44
